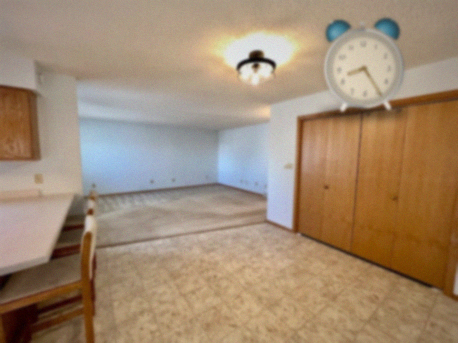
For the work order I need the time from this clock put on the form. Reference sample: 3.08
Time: 8.25
